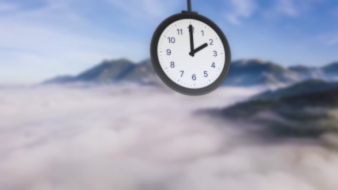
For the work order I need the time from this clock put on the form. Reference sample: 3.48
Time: 2.00
